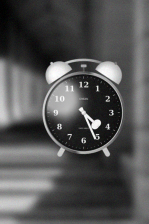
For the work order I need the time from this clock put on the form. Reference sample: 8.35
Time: 4.26
